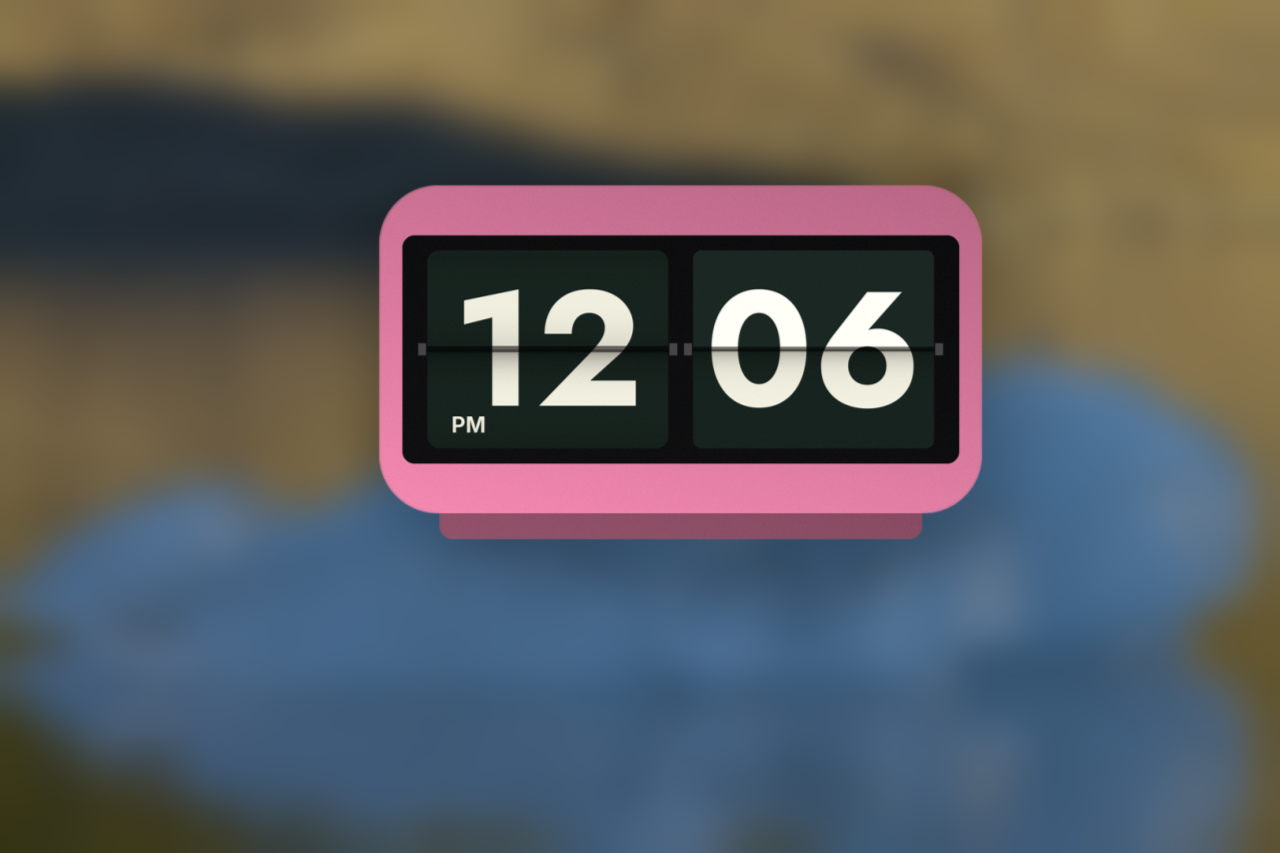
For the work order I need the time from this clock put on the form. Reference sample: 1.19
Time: 12.06
